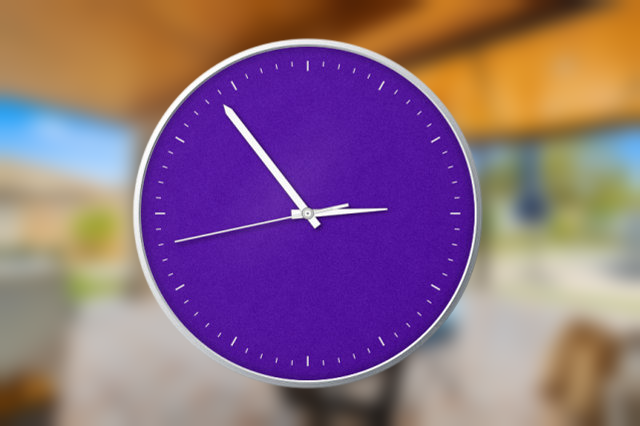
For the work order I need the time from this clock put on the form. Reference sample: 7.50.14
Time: 2.53.43
